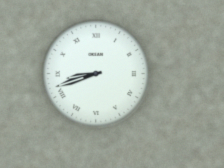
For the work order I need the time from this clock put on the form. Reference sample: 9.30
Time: 8.42
